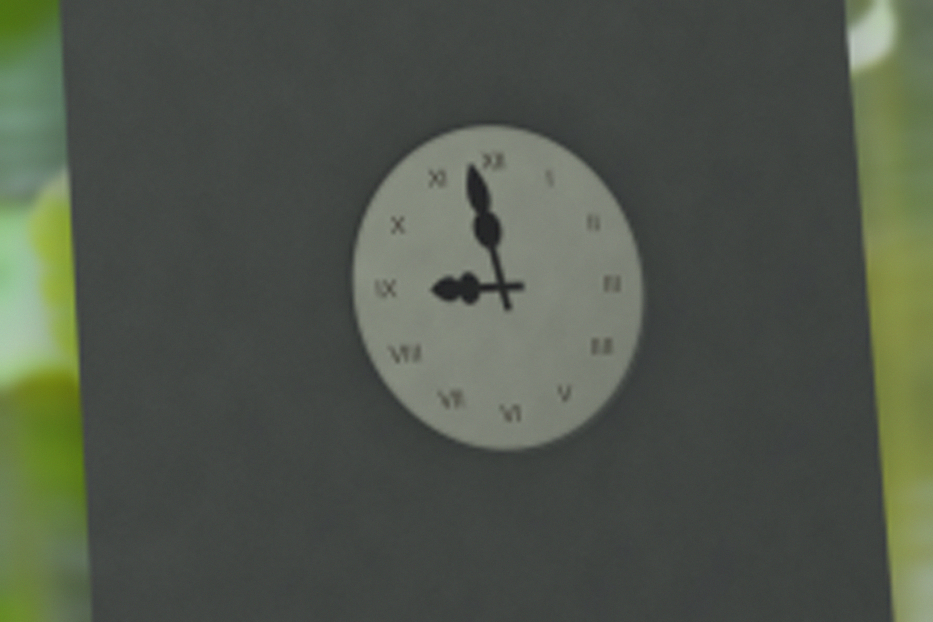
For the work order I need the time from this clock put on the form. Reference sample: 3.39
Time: 8.58
